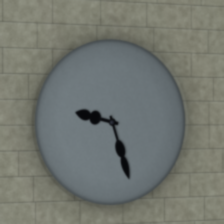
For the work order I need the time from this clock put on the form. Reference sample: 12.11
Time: 9.27
